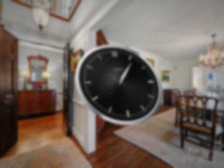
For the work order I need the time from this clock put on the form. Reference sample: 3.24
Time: 1.06
